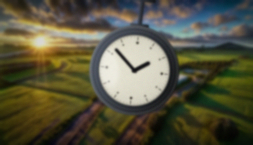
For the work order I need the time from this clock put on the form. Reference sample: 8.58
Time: 1.52
